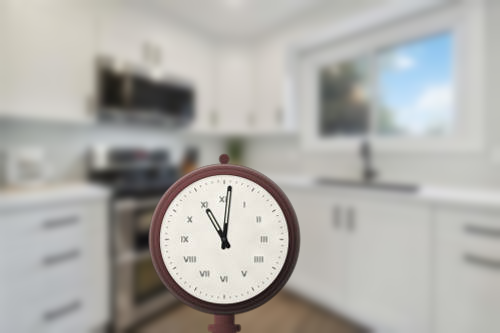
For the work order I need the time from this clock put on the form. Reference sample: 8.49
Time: 11.01
